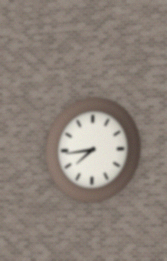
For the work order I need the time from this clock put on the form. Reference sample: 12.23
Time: 7.44
